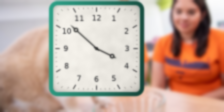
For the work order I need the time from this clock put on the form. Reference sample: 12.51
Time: 3.52
